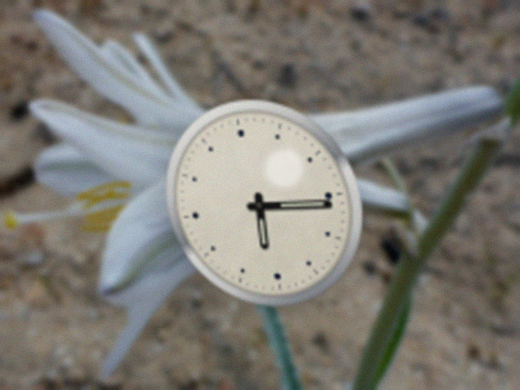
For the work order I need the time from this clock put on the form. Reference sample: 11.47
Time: 6.16
